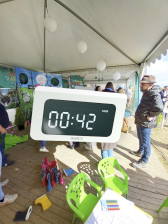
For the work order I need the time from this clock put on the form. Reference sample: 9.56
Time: 0.42
